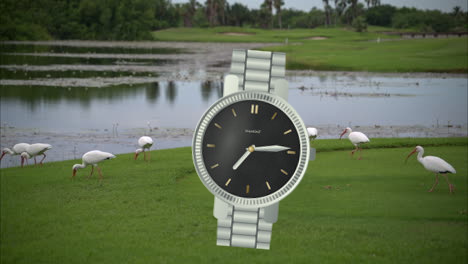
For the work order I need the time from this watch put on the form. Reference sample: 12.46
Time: 7.14
